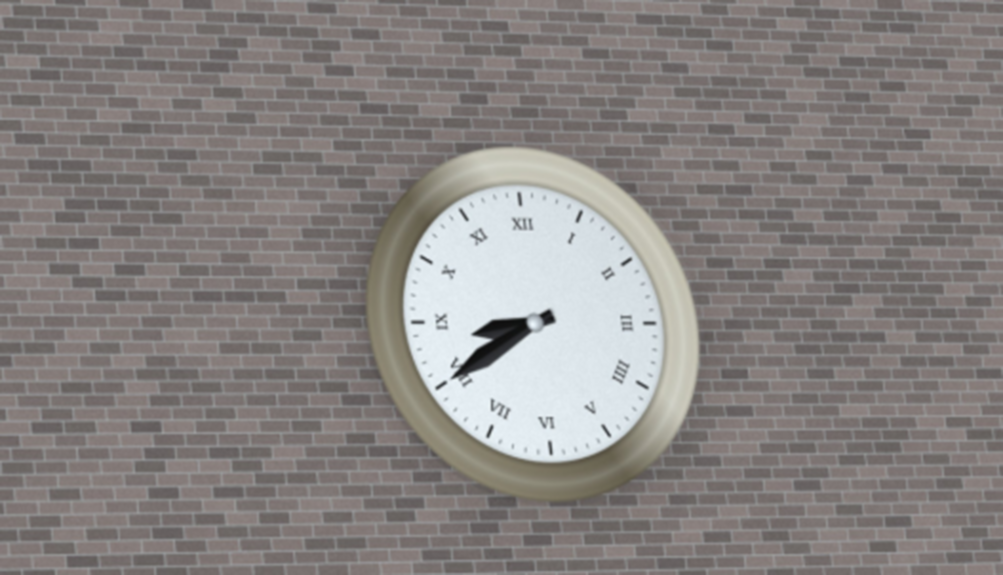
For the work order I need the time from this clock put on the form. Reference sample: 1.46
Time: 8.40
